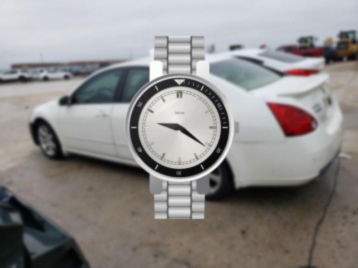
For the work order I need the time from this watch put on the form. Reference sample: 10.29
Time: 9.21
